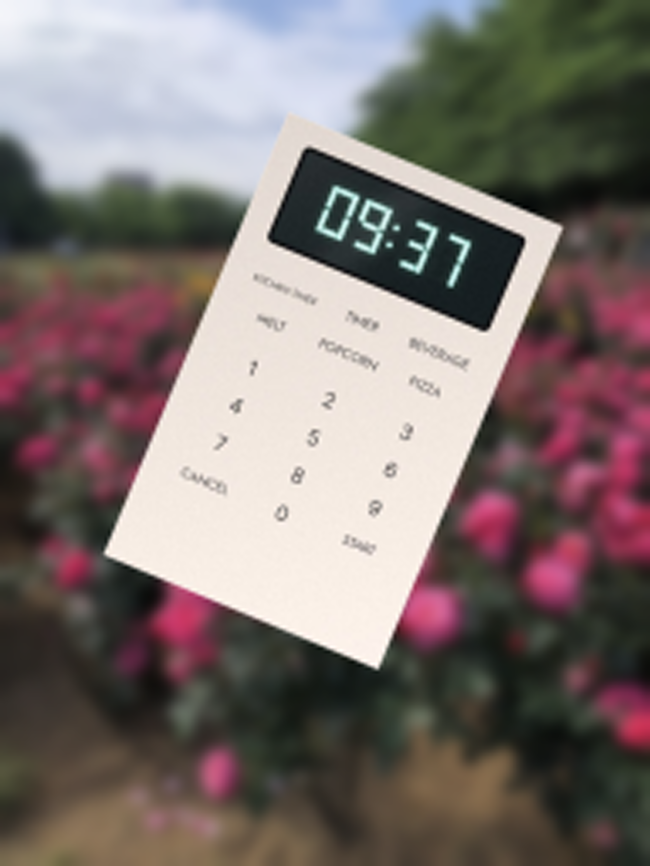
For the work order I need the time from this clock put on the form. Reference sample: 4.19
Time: 9.37
